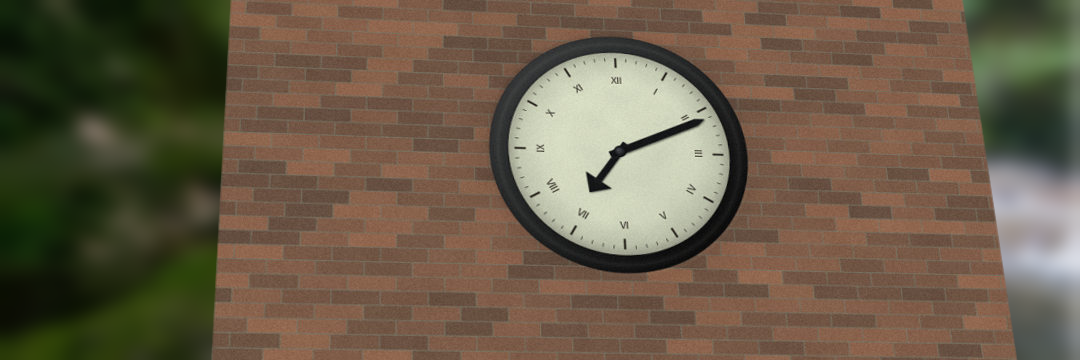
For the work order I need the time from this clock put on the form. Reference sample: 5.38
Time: 7.11
